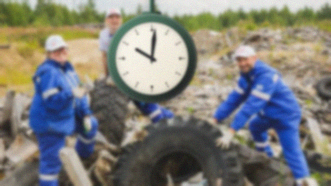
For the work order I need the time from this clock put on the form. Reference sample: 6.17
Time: 10.01
